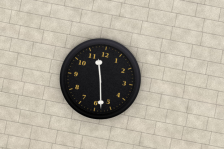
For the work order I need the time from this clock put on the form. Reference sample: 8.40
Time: 11.28
